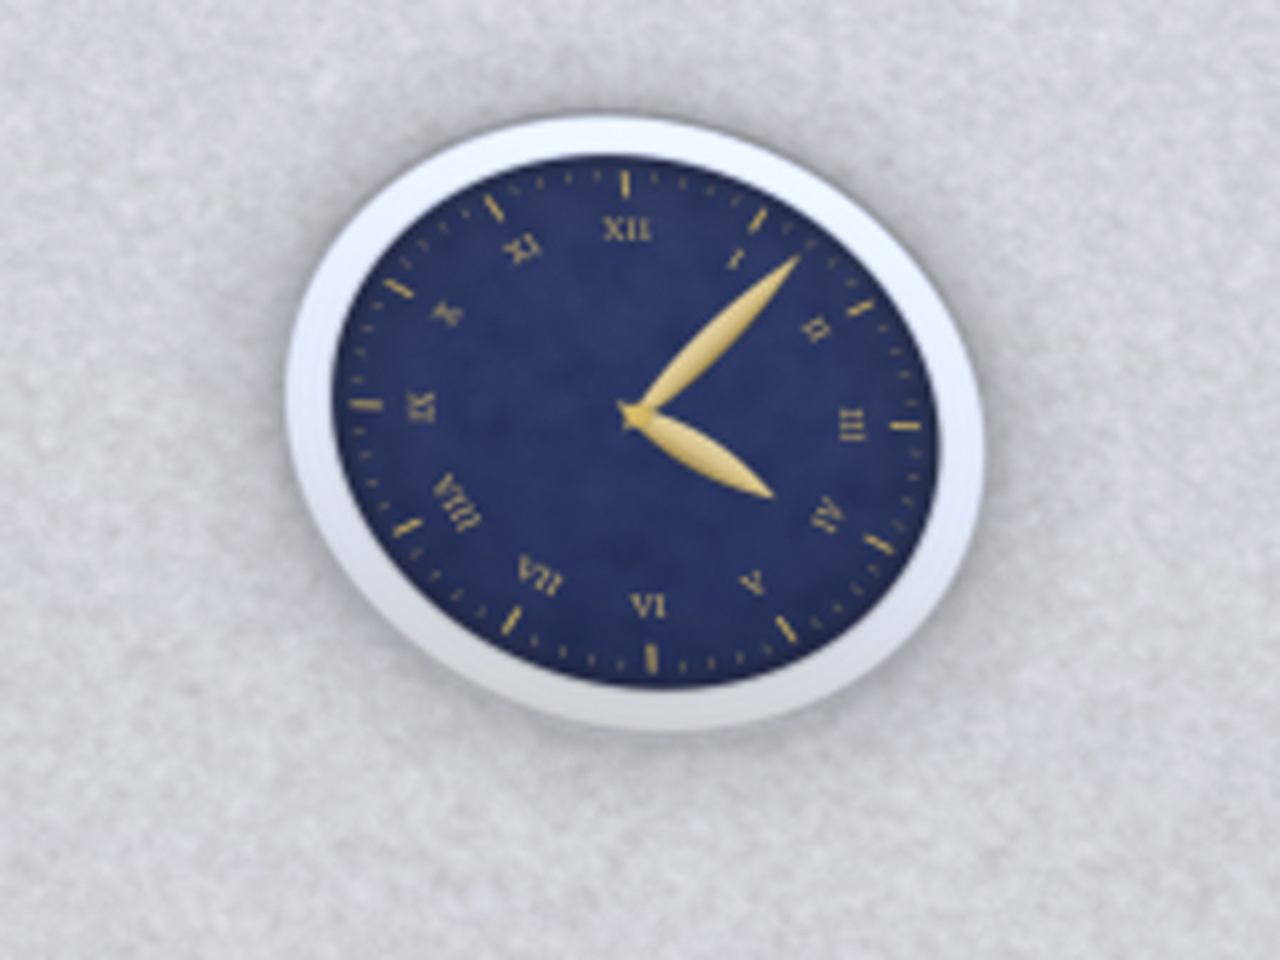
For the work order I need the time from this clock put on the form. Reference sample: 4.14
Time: 4.07
